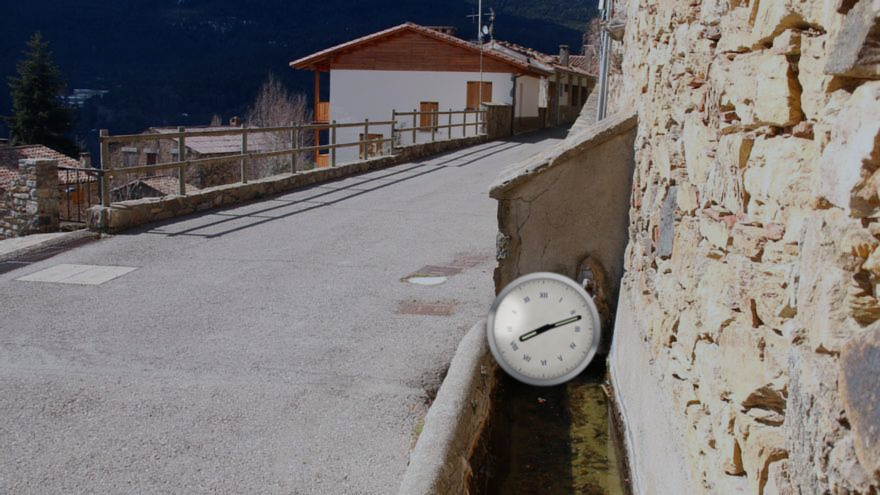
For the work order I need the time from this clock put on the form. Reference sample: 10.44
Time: 8.12
